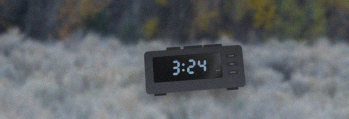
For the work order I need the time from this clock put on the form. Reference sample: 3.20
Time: 3.24
